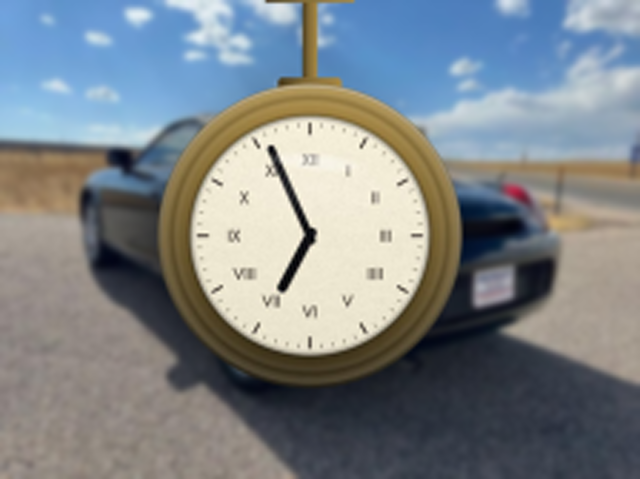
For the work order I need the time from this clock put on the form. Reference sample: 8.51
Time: 6.56
